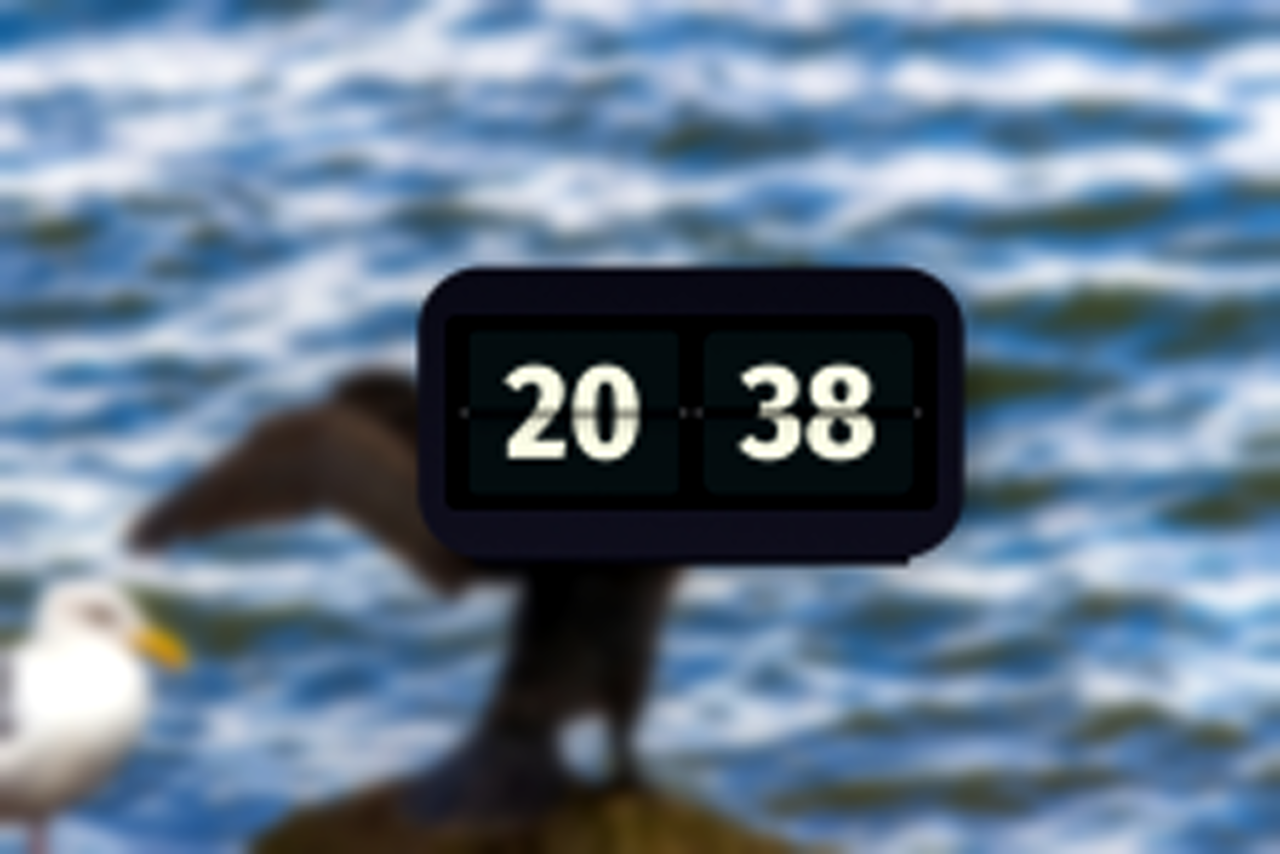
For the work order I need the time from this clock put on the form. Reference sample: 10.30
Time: 20.38
